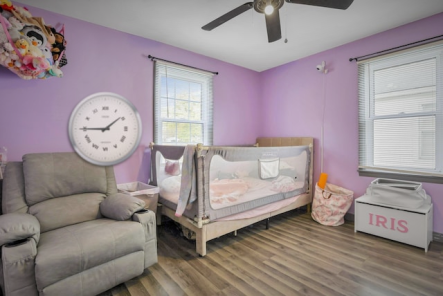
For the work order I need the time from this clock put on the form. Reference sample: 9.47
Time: 1.45
